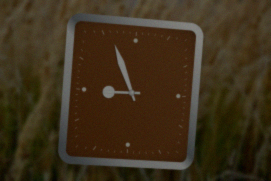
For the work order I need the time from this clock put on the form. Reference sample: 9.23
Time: 8.56
